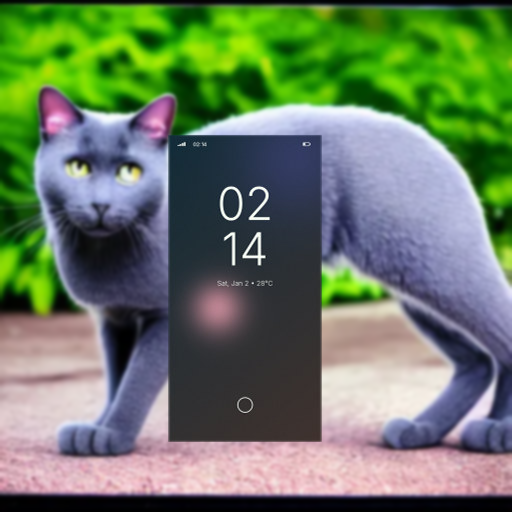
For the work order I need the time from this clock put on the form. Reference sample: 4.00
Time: 2.14
